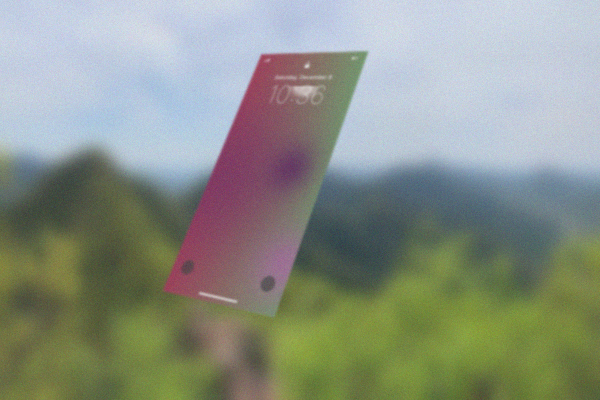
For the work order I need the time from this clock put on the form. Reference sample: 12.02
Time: 10.36
